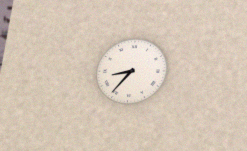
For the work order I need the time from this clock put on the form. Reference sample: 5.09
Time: 8.36
